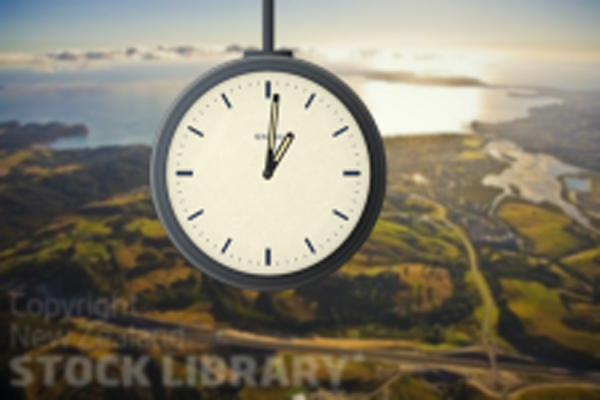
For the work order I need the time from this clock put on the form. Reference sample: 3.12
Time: 1.01
